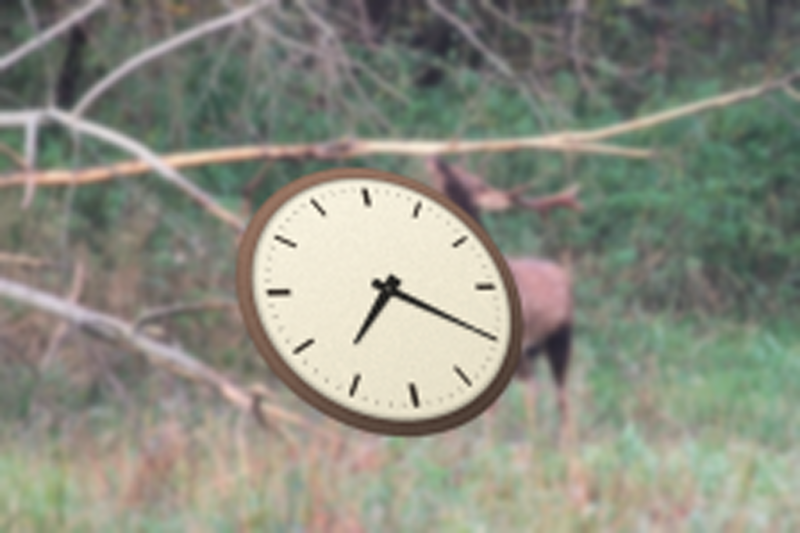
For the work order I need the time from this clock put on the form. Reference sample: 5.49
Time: 7.20
